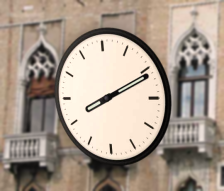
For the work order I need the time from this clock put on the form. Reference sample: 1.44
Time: 8.11
